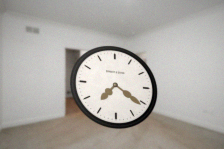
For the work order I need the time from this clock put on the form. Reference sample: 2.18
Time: 7.21
